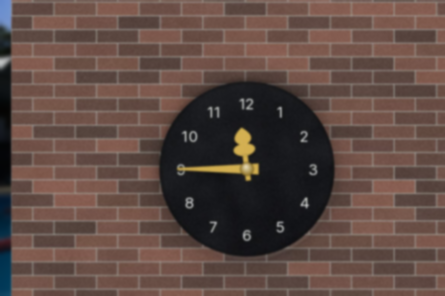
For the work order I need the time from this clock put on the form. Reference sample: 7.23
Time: 11.45
